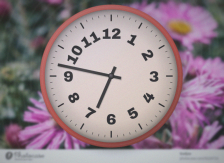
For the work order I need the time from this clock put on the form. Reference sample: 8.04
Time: 6.47
